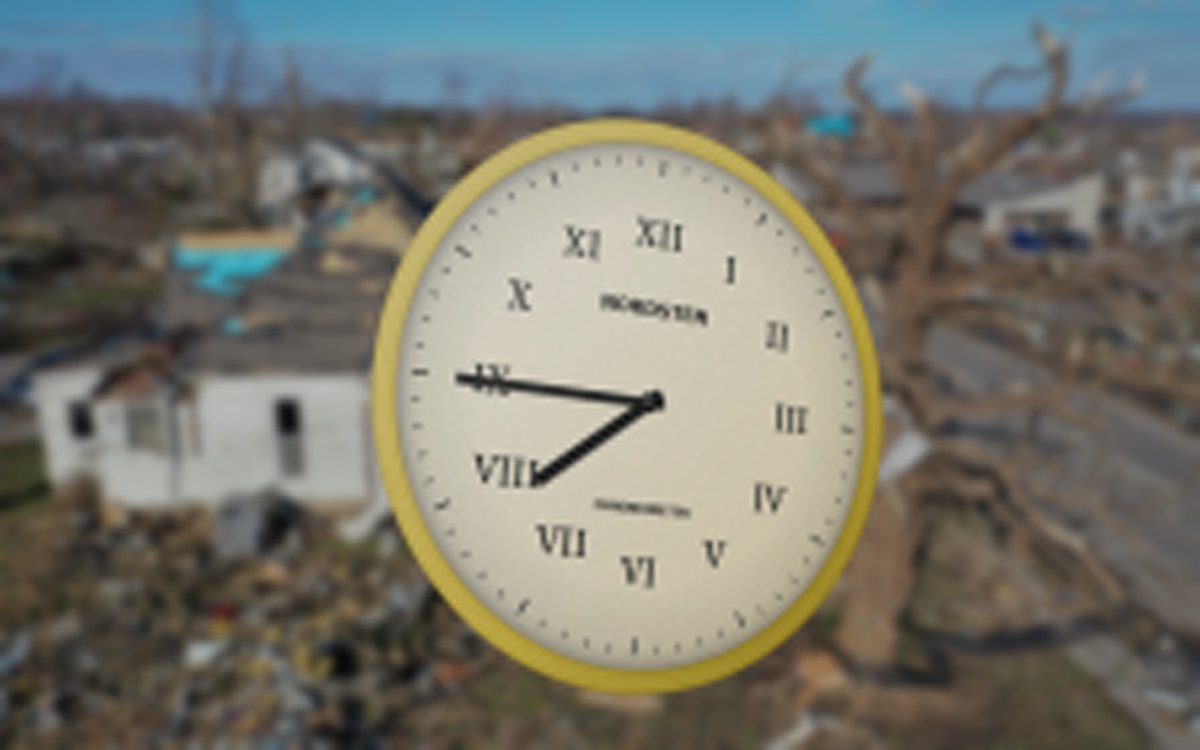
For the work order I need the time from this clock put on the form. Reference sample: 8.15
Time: 7.45
